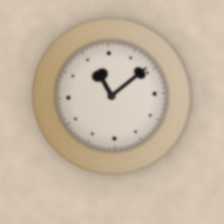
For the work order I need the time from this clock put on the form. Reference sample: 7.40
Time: 11.09
